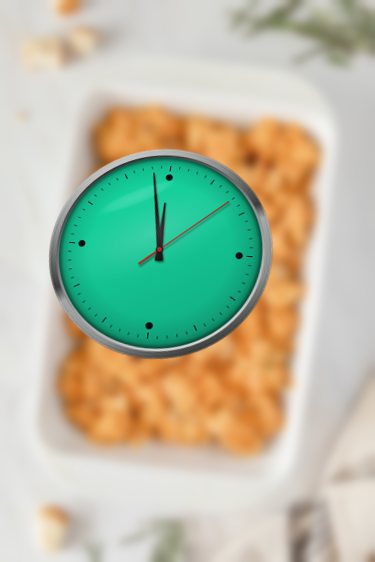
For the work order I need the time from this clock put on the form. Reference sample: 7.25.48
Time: 11.58.08
